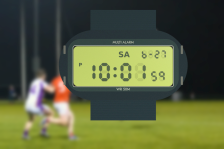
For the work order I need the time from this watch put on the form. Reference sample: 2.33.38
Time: 10.01.59
